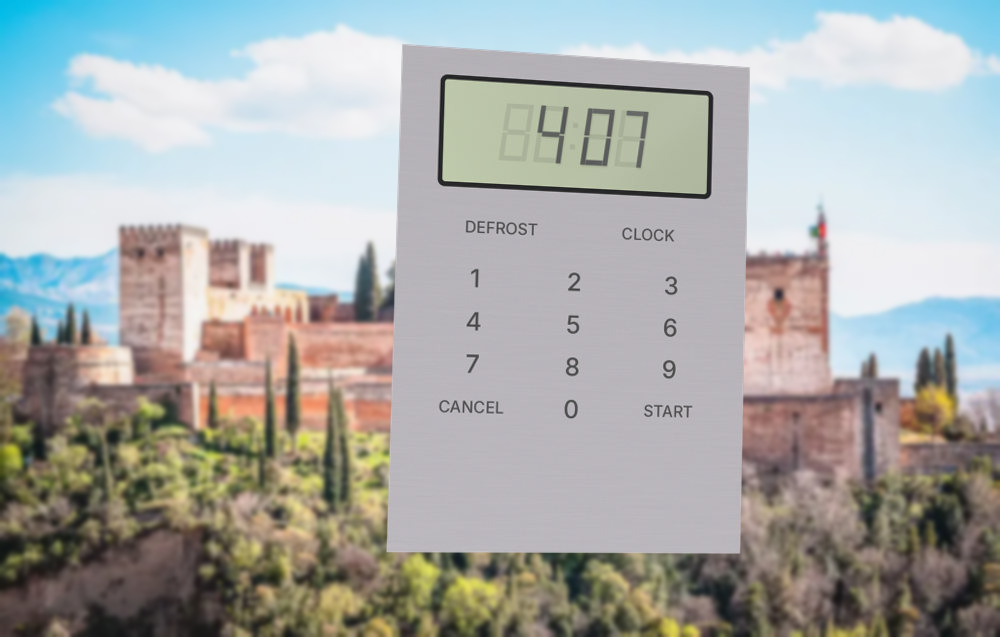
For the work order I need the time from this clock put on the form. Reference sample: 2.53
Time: 4.07
